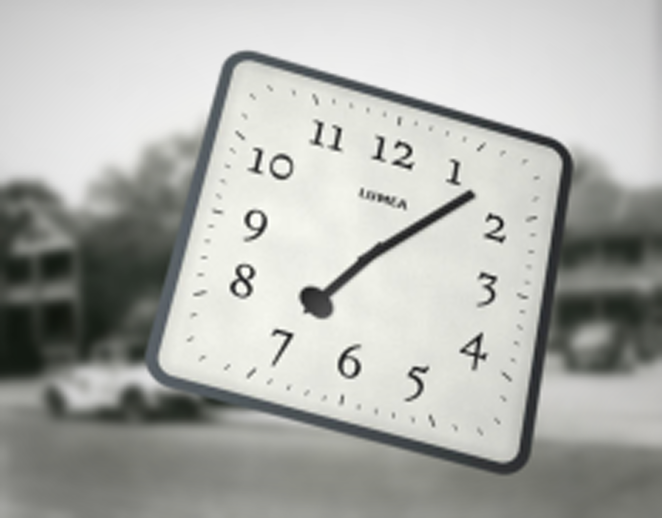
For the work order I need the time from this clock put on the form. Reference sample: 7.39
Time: 7.07
